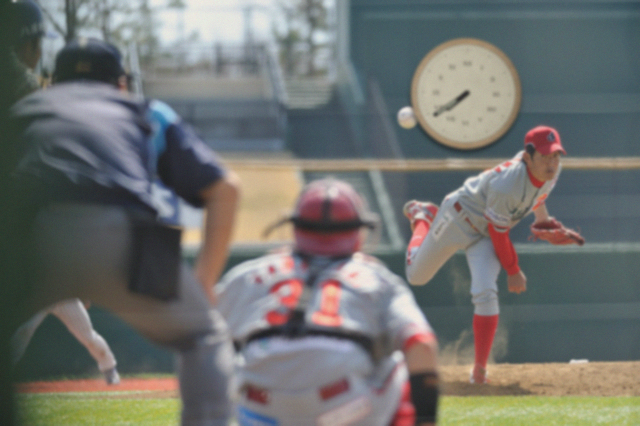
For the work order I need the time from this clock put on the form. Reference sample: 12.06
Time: 7.39
